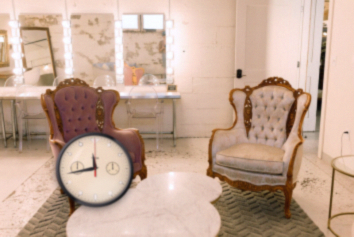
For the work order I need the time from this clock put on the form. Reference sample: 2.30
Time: 11.43
